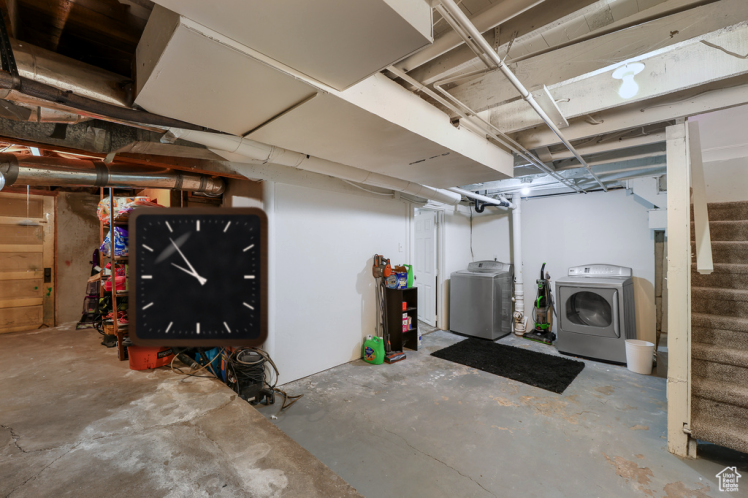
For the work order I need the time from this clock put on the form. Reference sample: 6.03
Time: 9.54
